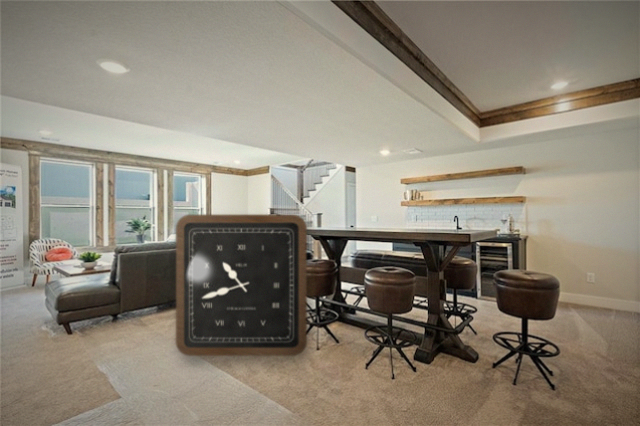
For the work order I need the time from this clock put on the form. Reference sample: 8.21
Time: 10.42
